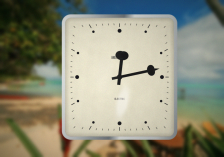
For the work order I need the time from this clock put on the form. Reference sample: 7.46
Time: 12.13
